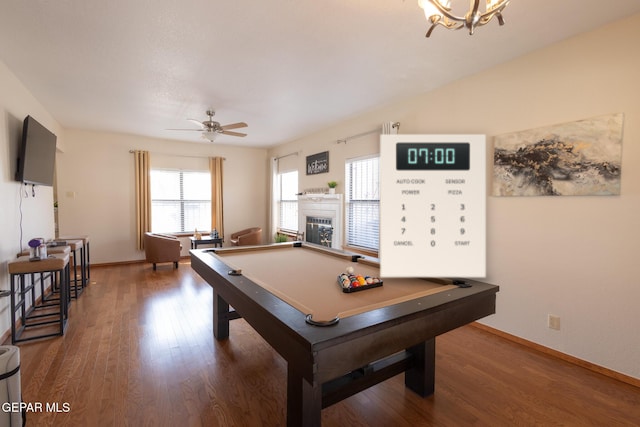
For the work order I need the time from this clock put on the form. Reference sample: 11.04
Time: 7.00
